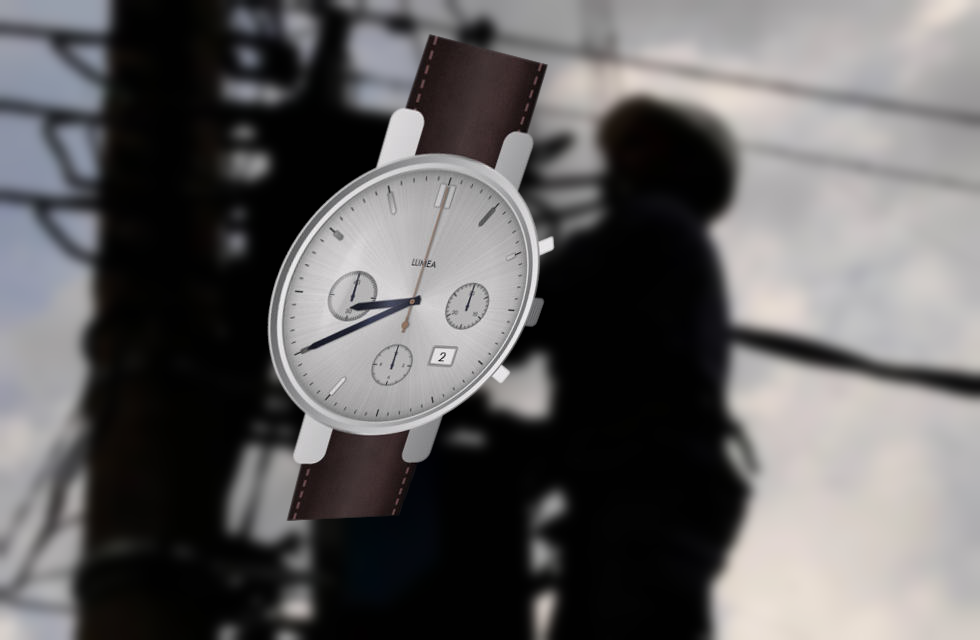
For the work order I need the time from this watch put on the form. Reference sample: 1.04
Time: 8.40
